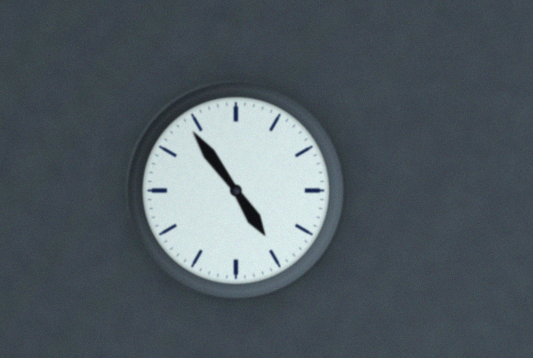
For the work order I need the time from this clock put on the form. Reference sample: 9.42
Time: 4.54
